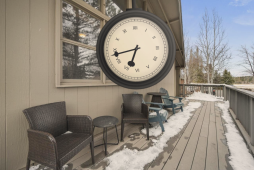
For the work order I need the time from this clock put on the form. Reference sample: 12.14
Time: 6.43
